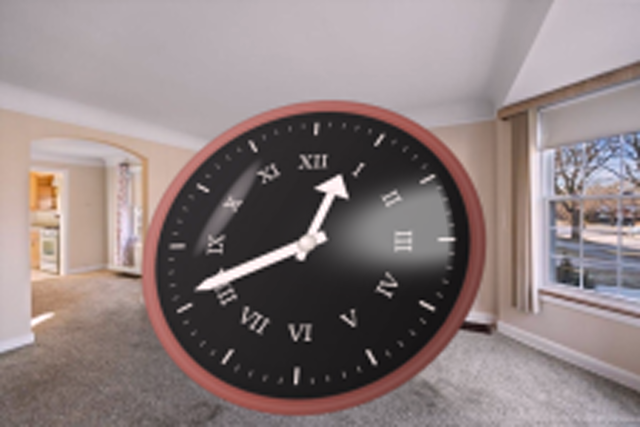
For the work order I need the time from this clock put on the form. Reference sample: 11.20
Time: 12.41
